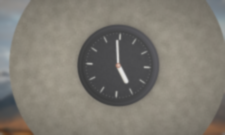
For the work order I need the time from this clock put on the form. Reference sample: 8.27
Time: 4.59
